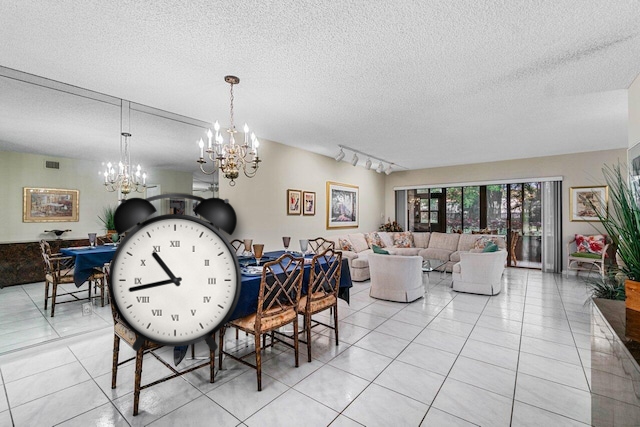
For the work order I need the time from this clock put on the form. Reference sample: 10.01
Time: 10.43
